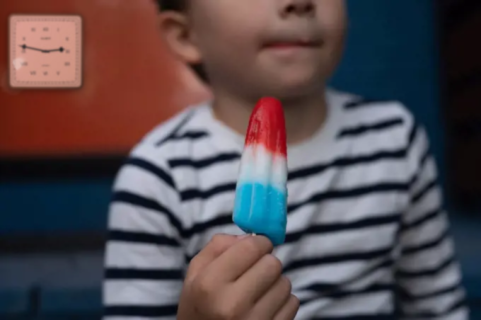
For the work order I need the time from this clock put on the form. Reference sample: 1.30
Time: 2.47
